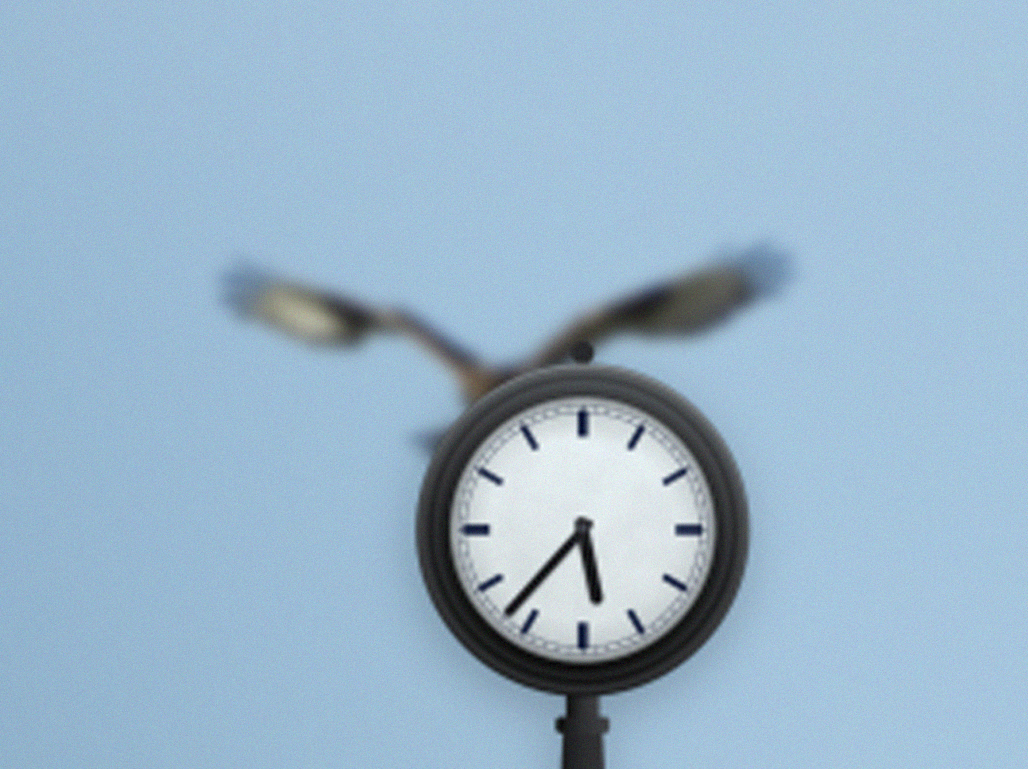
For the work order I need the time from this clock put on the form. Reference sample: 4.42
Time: 5.37
